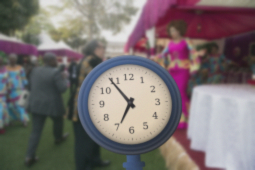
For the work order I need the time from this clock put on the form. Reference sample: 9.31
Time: 6.54
